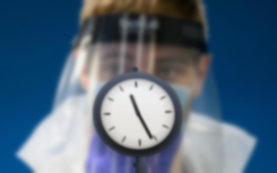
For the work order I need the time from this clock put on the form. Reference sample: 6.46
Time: 11.26
